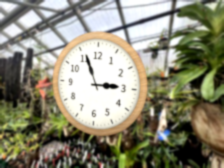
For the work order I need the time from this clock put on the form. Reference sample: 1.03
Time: 2.56
